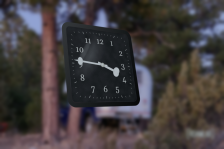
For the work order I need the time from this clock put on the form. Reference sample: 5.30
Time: 3.46
